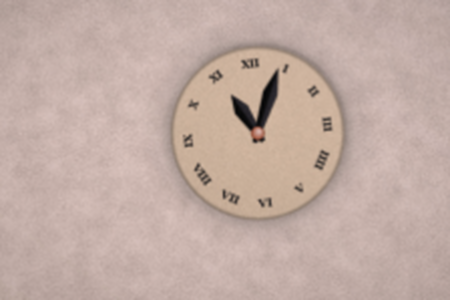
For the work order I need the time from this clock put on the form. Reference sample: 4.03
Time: 11.04
